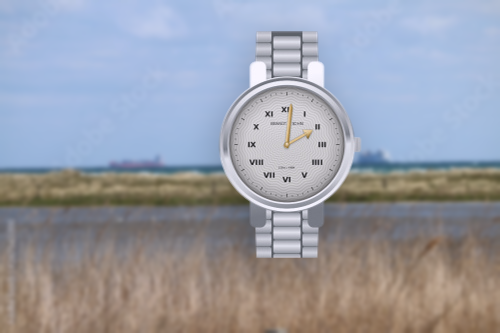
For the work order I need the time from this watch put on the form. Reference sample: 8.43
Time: 2.01
